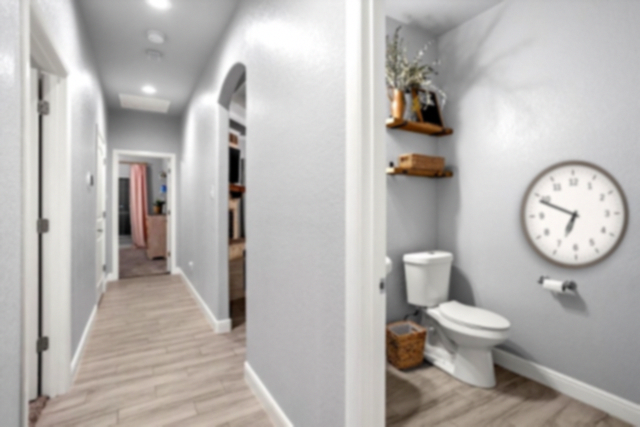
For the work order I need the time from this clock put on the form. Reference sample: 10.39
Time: 6.49
